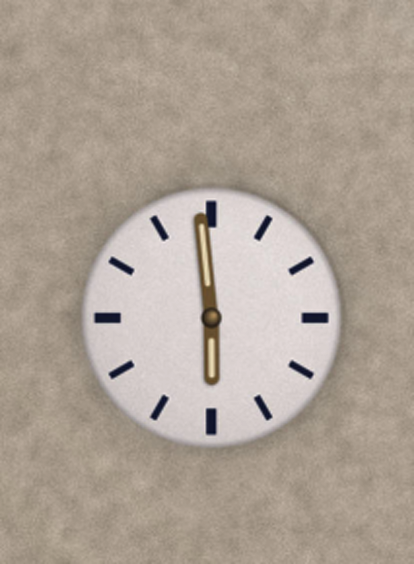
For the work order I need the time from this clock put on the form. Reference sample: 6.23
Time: 5.59
